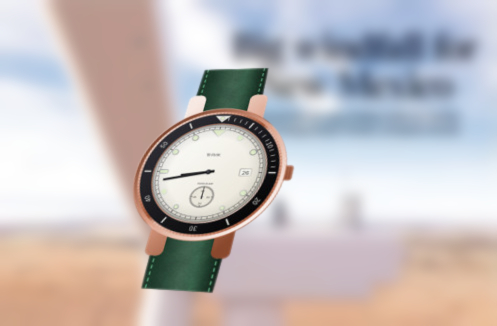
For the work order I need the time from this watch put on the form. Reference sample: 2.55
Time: 8.43
